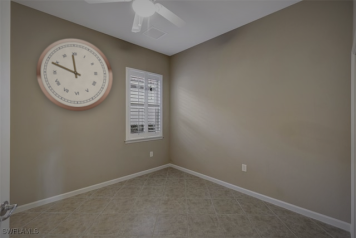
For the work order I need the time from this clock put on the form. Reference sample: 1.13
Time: 11.49
